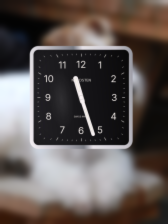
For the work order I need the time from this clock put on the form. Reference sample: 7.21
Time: 11.27
